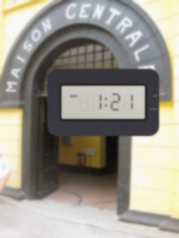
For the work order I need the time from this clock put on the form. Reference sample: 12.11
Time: 1.21
